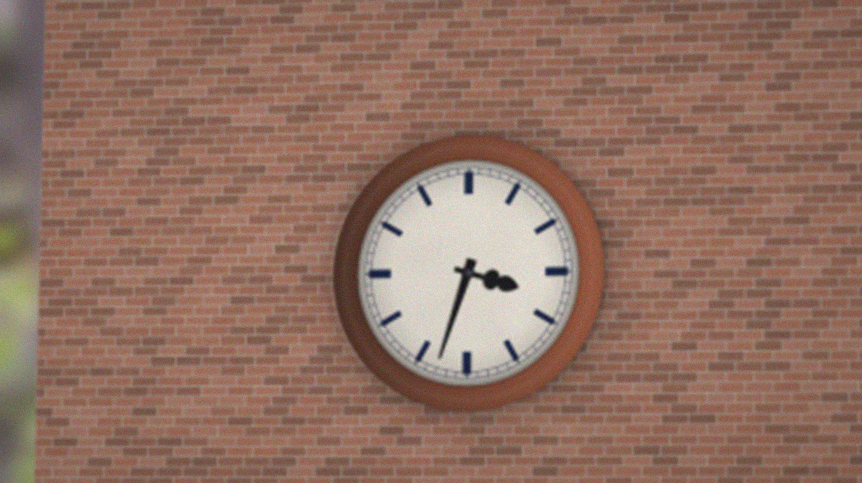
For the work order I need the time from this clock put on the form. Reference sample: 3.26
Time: 3.33
